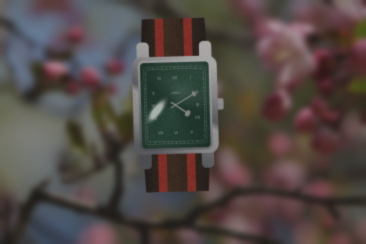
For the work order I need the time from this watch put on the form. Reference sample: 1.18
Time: 4.10
